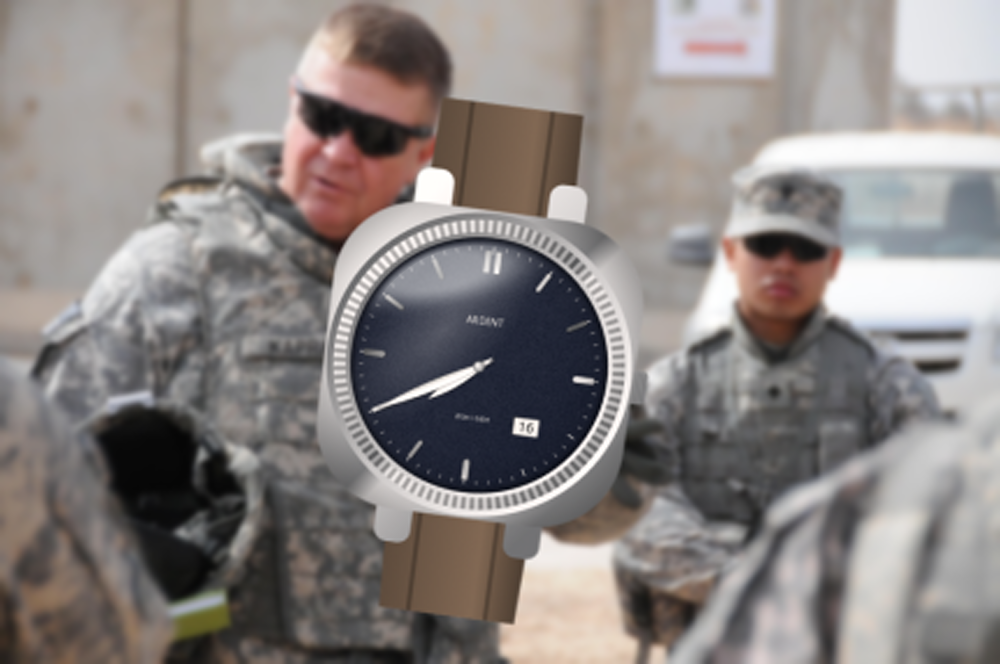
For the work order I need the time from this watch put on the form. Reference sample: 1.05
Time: 7.40
